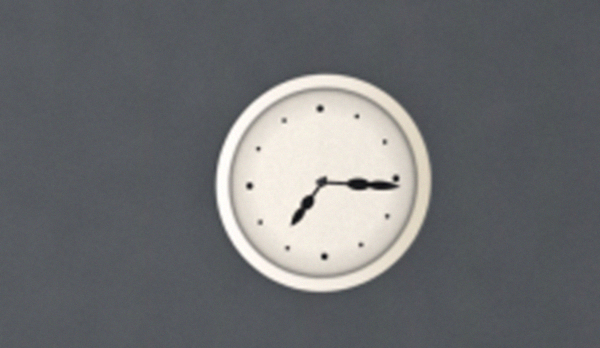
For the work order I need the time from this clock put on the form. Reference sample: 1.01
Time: 7.16
